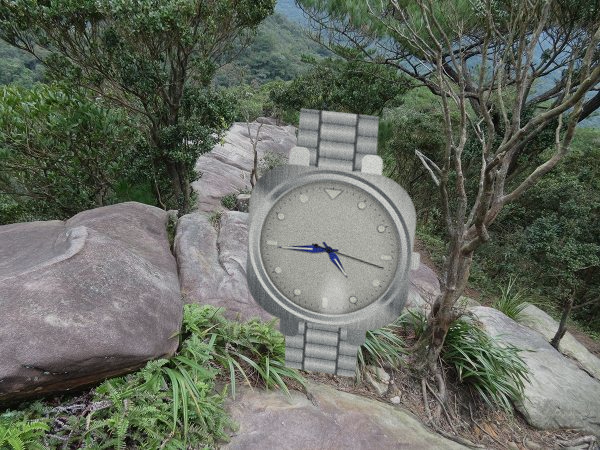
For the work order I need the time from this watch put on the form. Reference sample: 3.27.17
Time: 4.44.17
